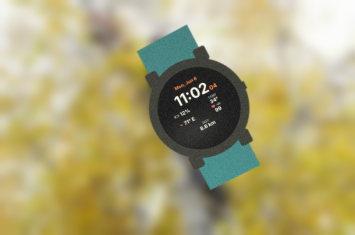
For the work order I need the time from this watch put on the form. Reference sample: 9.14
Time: 11.02
